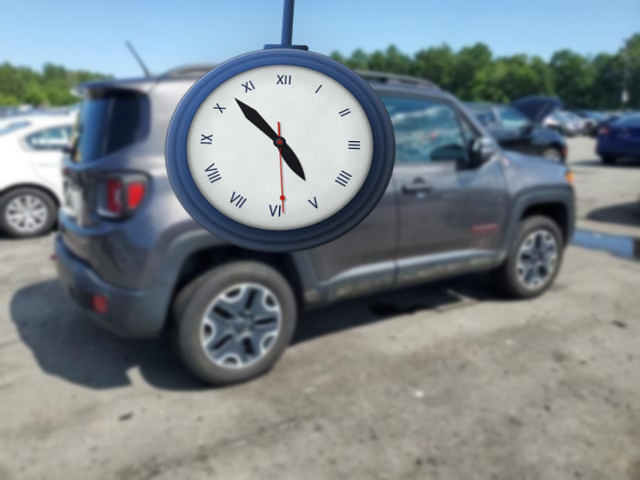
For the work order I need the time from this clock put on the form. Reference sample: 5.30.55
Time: 4.52.29
